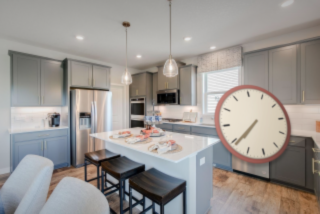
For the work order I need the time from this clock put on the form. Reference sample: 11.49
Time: 7.39
